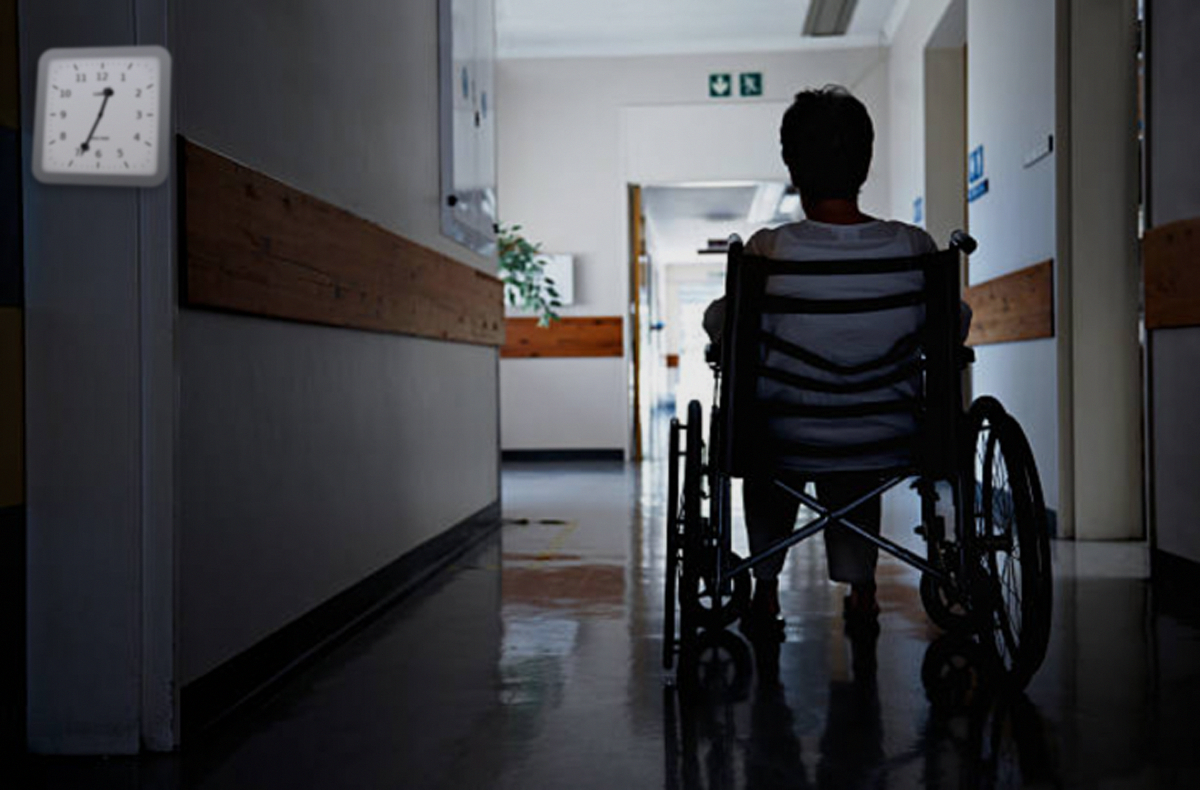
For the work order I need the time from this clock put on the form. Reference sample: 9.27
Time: 12.34
